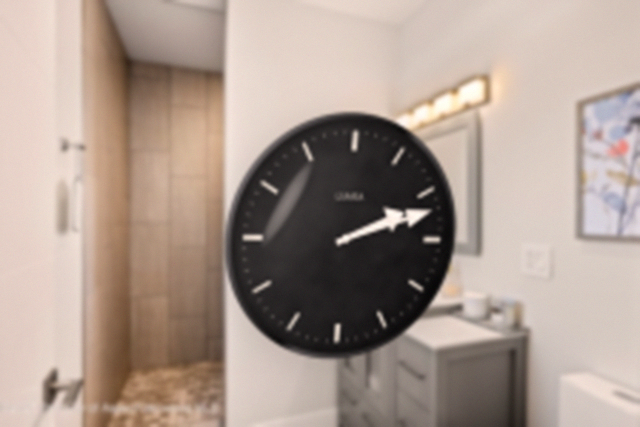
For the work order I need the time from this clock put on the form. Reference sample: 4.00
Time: 2.12
